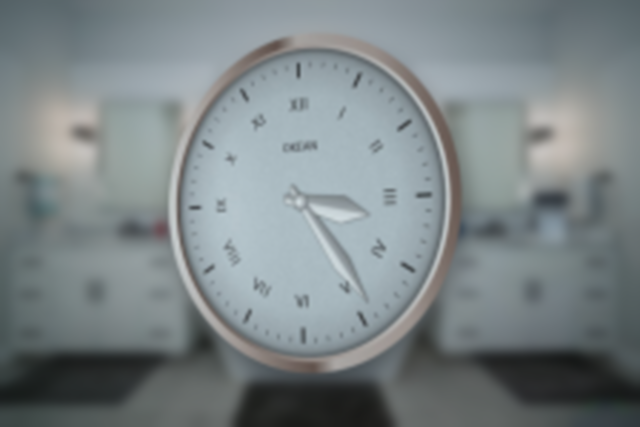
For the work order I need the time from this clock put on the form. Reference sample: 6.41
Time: 3.24
